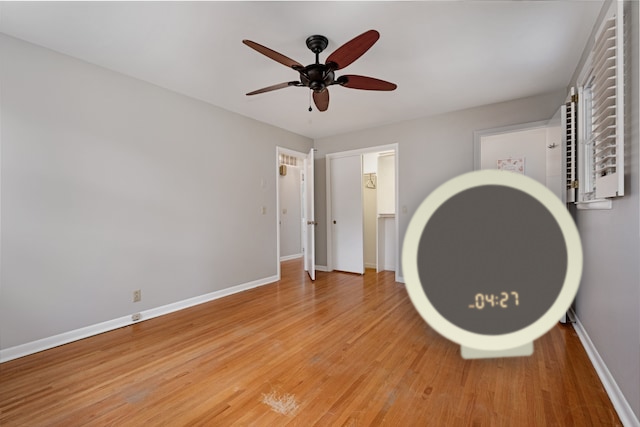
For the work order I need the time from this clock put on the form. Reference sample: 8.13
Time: 4.27
